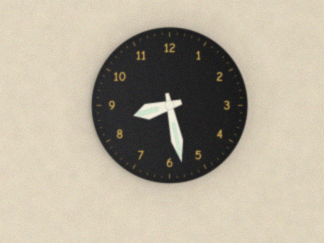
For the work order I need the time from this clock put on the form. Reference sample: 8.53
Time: 8.28
